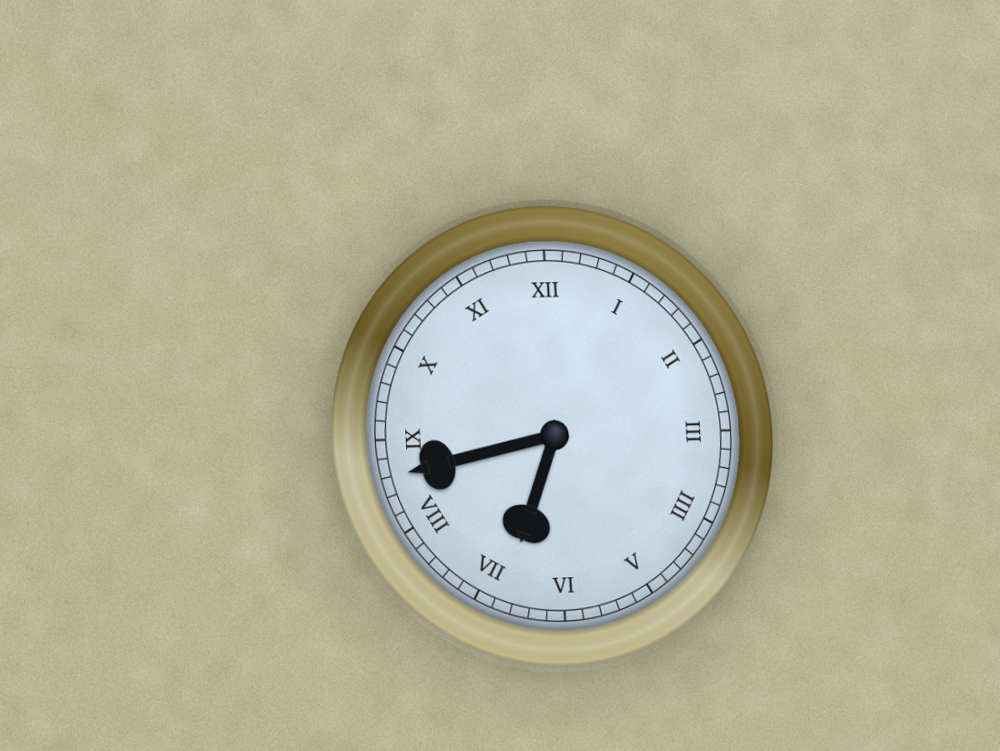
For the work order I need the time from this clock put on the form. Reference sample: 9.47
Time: 6.43
